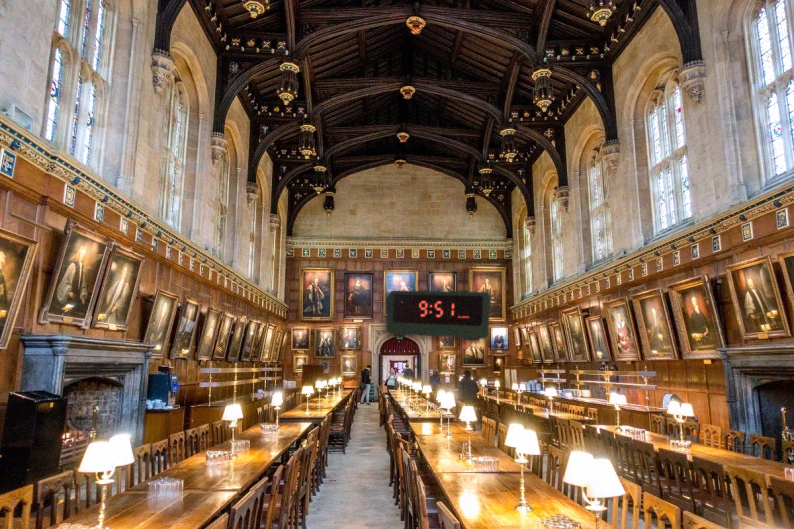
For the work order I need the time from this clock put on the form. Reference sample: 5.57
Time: 9.51
